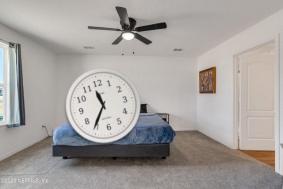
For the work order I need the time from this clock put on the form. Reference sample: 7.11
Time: 11.36
